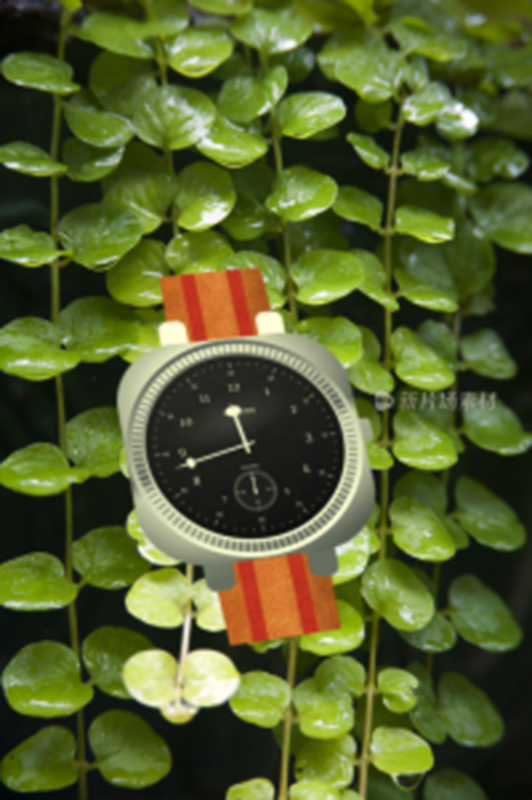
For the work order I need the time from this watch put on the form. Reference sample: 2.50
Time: 11.43
